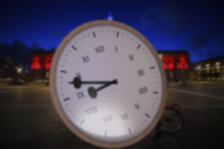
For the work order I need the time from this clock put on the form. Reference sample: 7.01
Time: 8.48
